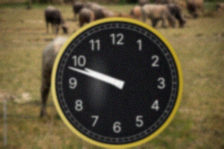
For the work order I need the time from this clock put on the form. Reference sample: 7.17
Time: 9.48
